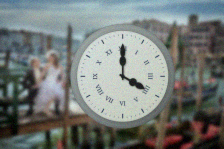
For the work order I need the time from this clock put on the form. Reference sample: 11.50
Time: 4.00
